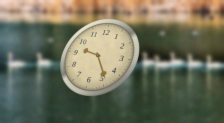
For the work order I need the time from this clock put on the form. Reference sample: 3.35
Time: 9.24
